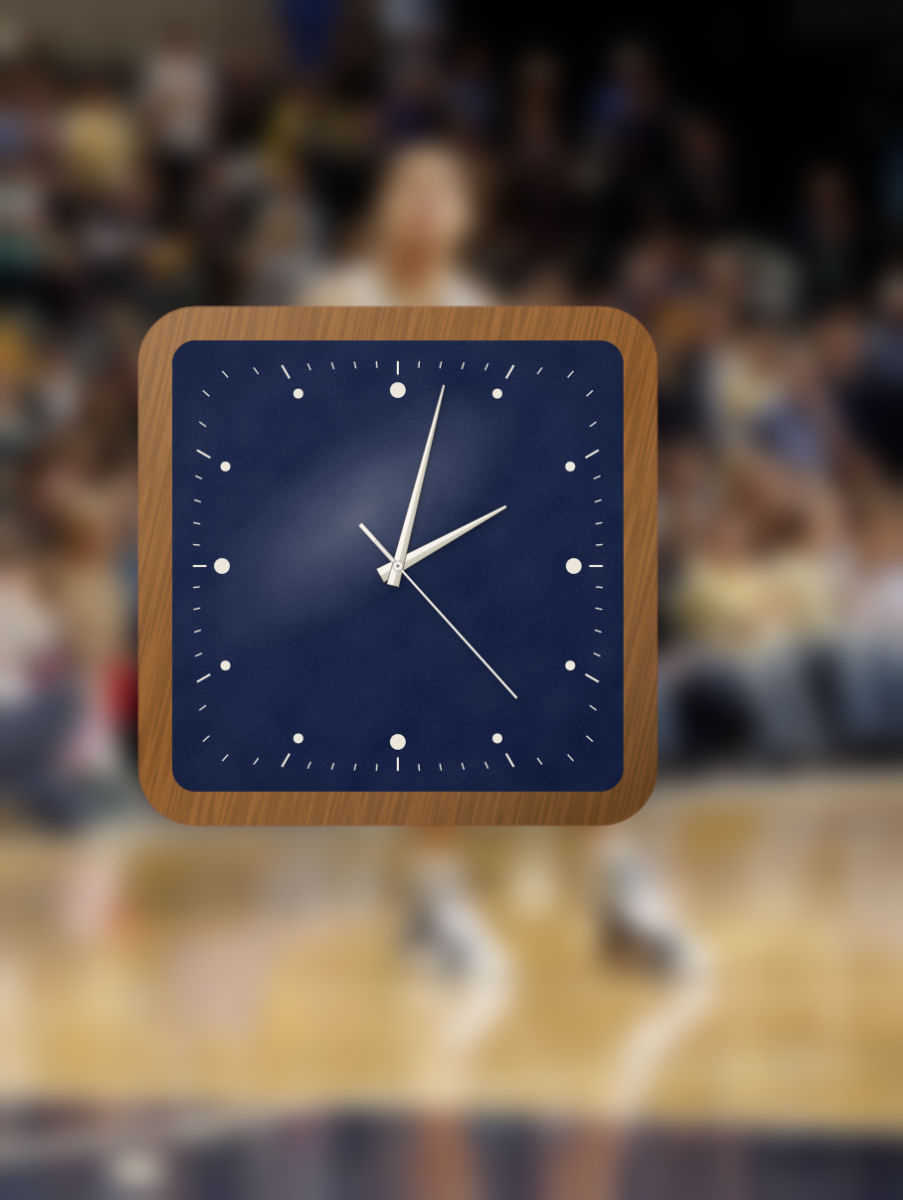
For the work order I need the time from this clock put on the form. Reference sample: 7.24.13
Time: 2.02.23
